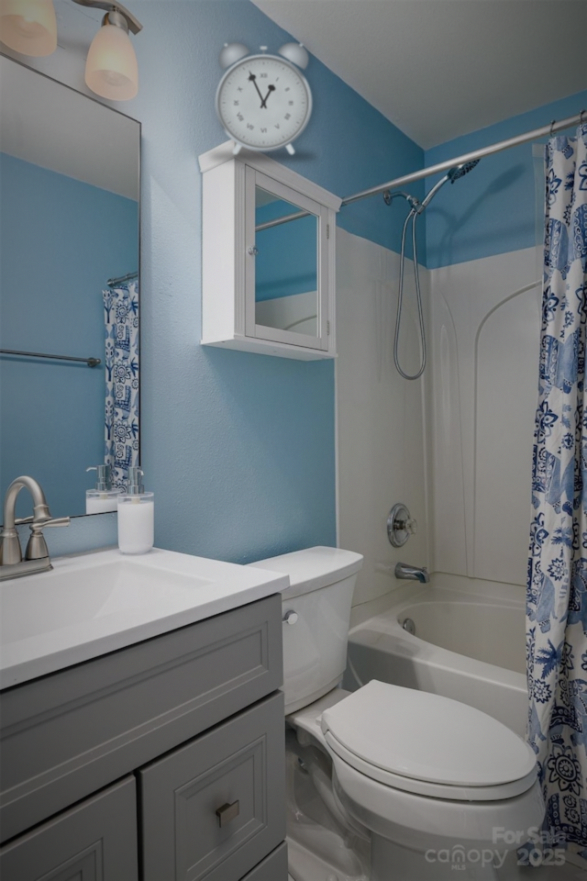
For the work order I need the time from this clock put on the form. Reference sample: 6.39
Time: 12.56
